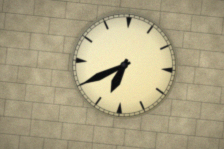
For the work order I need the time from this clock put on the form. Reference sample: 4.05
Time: 6.40
